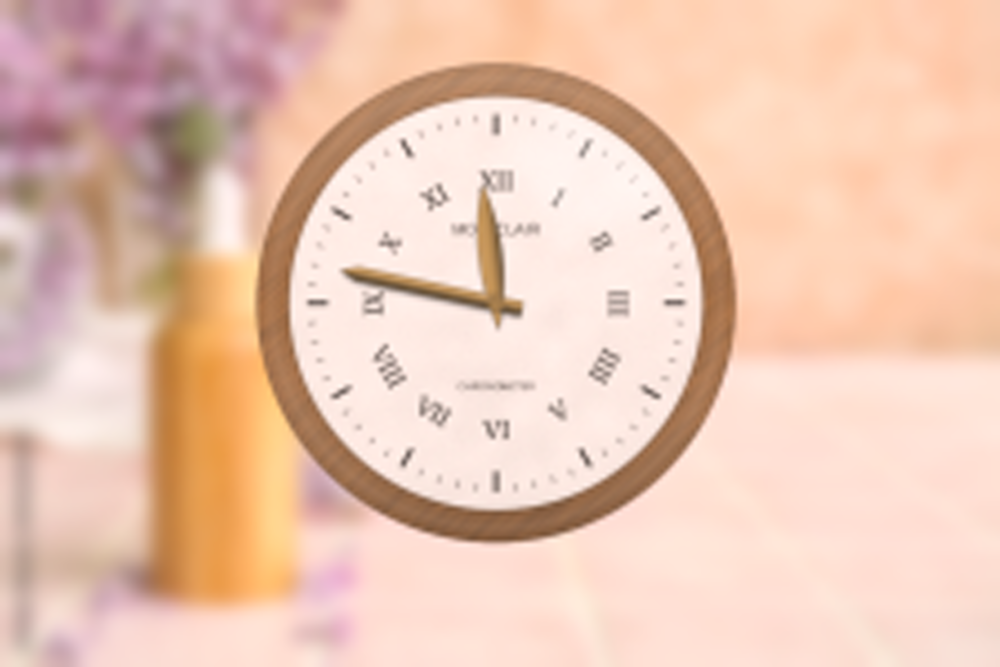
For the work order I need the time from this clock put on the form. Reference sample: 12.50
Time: 11.47
